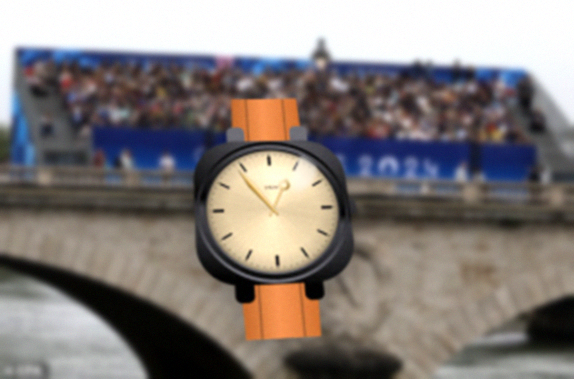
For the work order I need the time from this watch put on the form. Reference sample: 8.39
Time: 12.54
